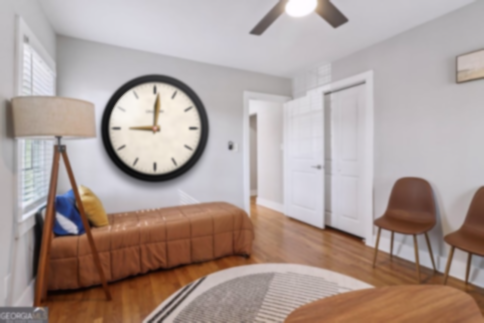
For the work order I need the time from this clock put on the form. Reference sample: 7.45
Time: 9.01
